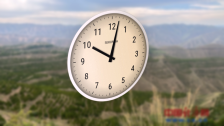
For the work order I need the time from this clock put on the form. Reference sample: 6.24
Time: 10.02
